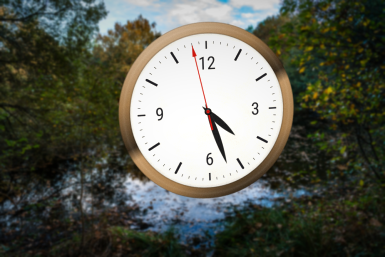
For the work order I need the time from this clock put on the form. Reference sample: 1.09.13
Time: 4.26.58
